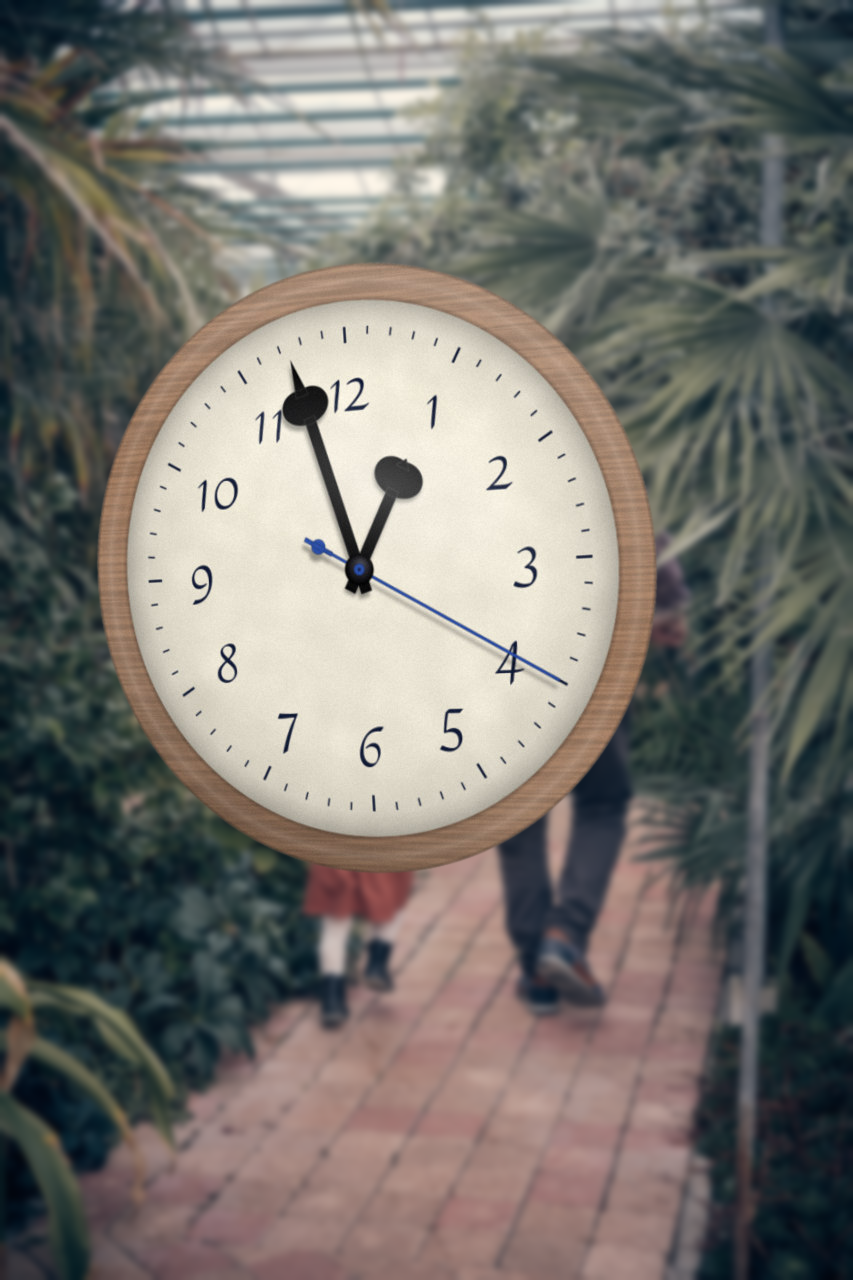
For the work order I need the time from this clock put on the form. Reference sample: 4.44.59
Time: 12.57.20
